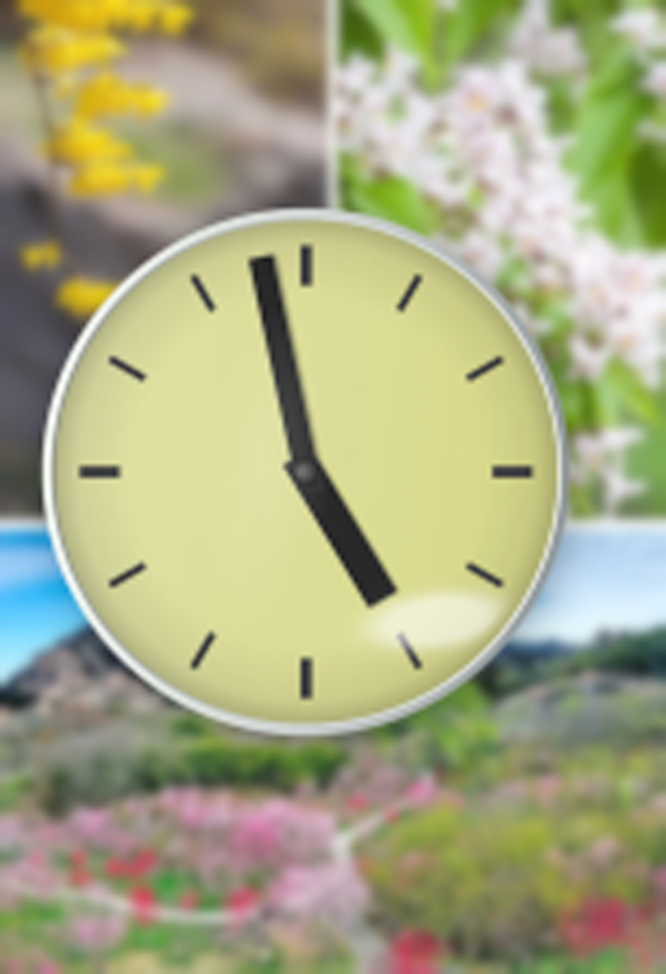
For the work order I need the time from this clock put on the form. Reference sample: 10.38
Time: 4.58
